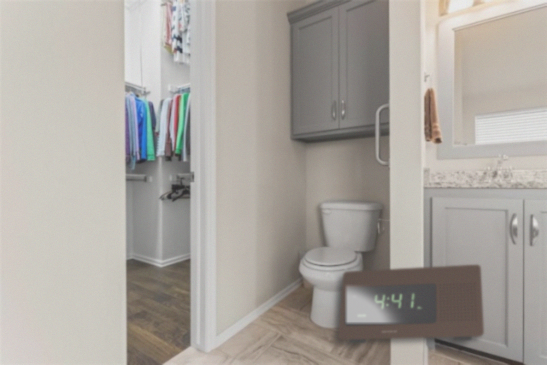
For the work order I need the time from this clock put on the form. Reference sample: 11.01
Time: 4.41
